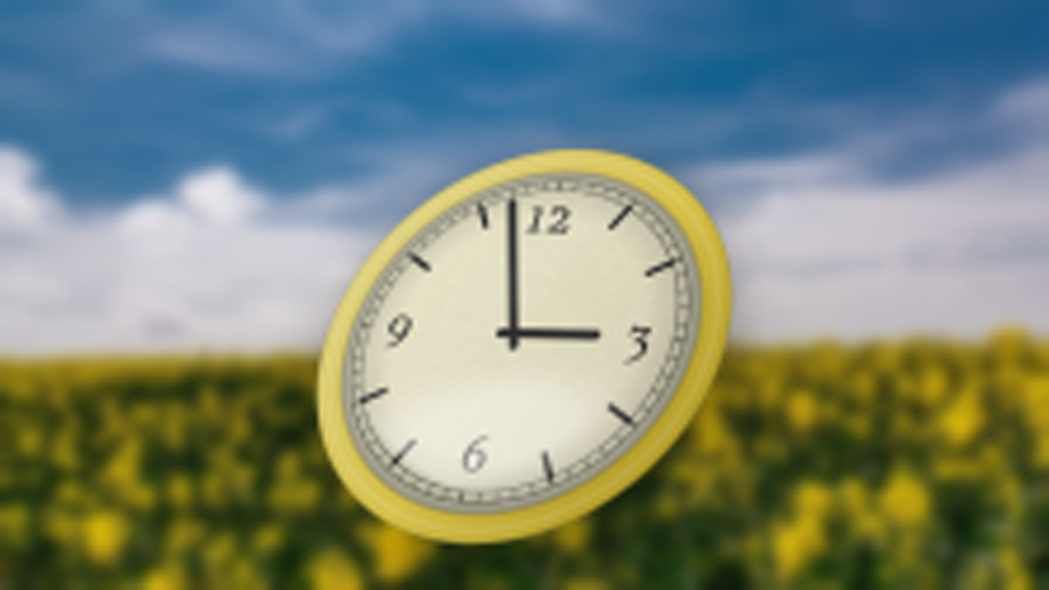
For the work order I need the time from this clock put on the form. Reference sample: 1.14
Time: 2.57
